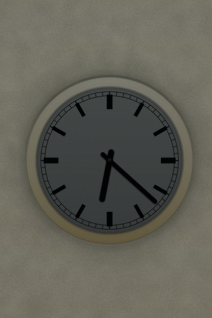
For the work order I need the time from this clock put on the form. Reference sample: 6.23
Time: 6.22
